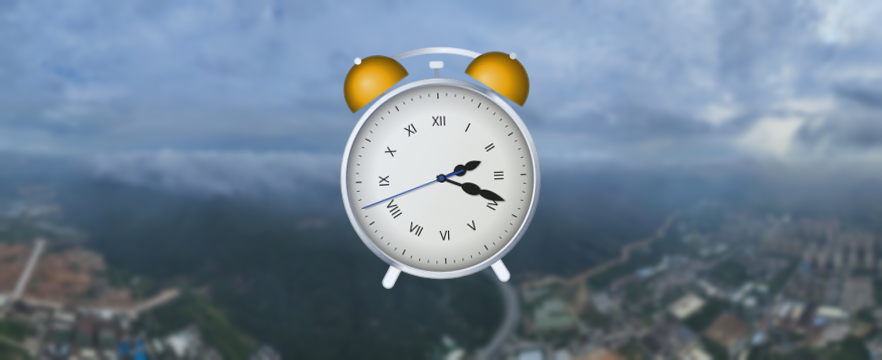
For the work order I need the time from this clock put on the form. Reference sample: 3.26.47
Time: 2.18.42
